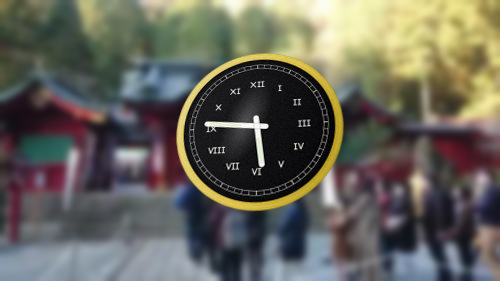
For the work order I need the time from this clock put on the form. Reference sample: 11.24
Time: 5.46
